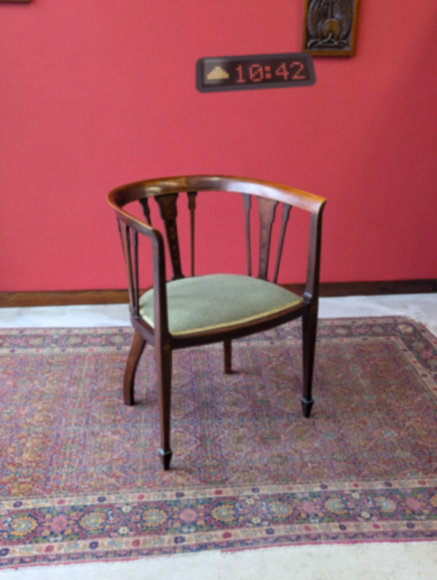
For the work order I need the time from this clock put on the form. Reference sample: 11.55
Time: 10.42
